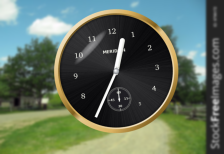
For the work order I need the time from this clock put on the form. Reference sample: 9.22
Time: 12.35
